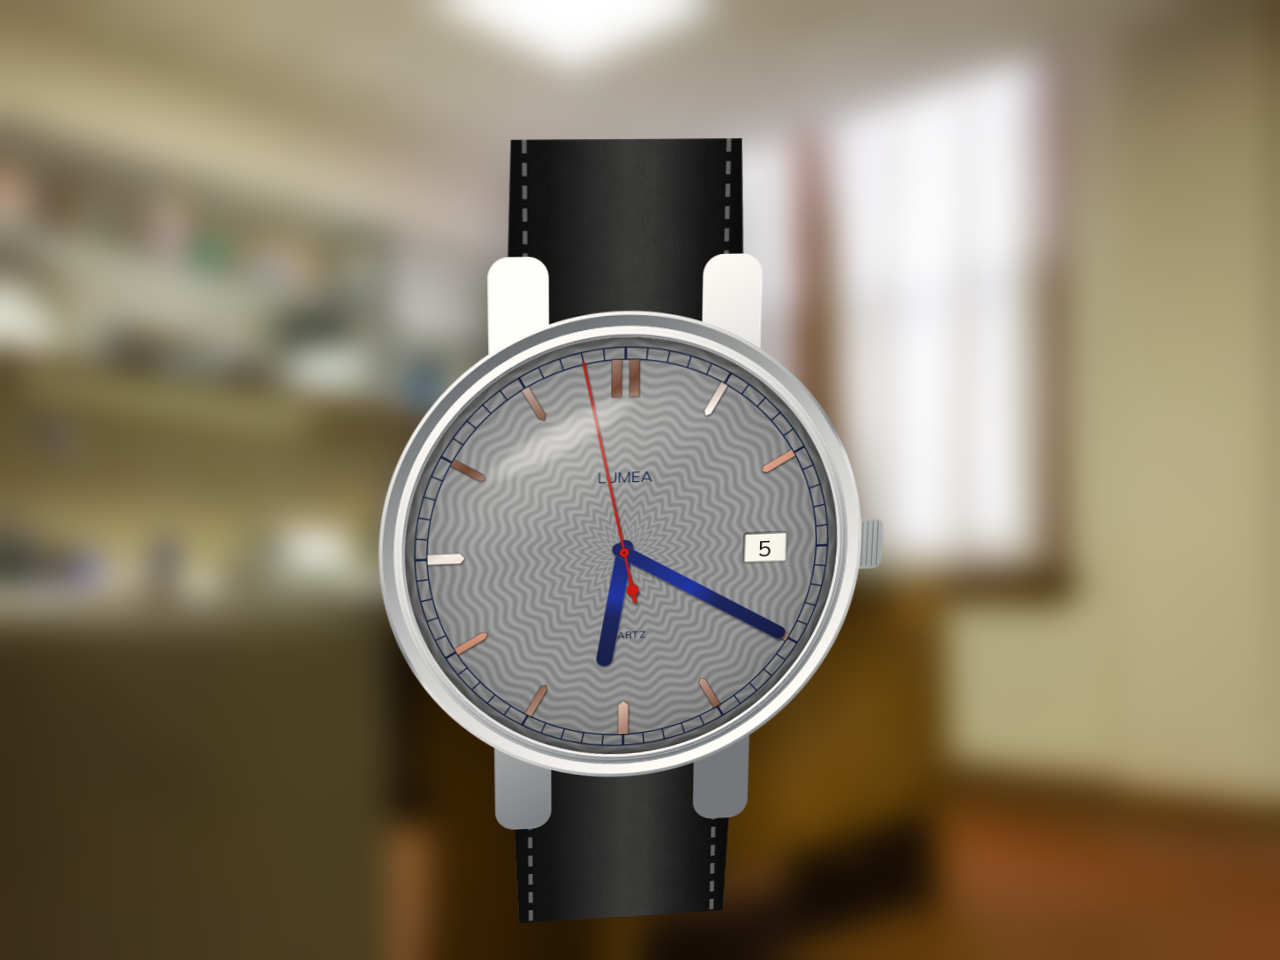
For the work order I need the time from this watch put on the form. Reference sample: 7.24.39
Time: 6.19.58
